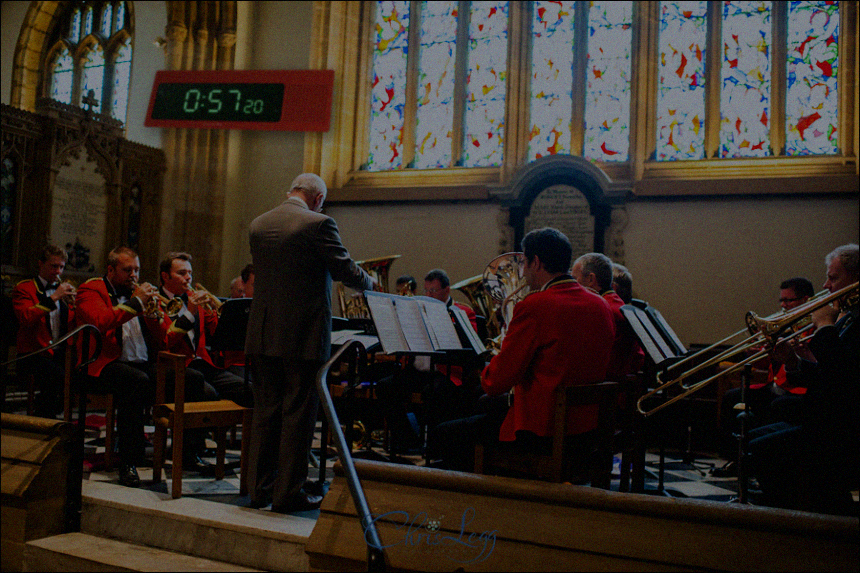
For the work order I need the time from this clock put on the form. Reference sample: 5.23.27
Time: 0.57.20
